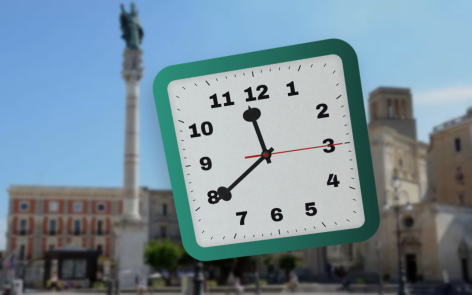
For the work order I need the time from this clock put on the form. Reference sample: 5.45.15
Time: 11.39.15
